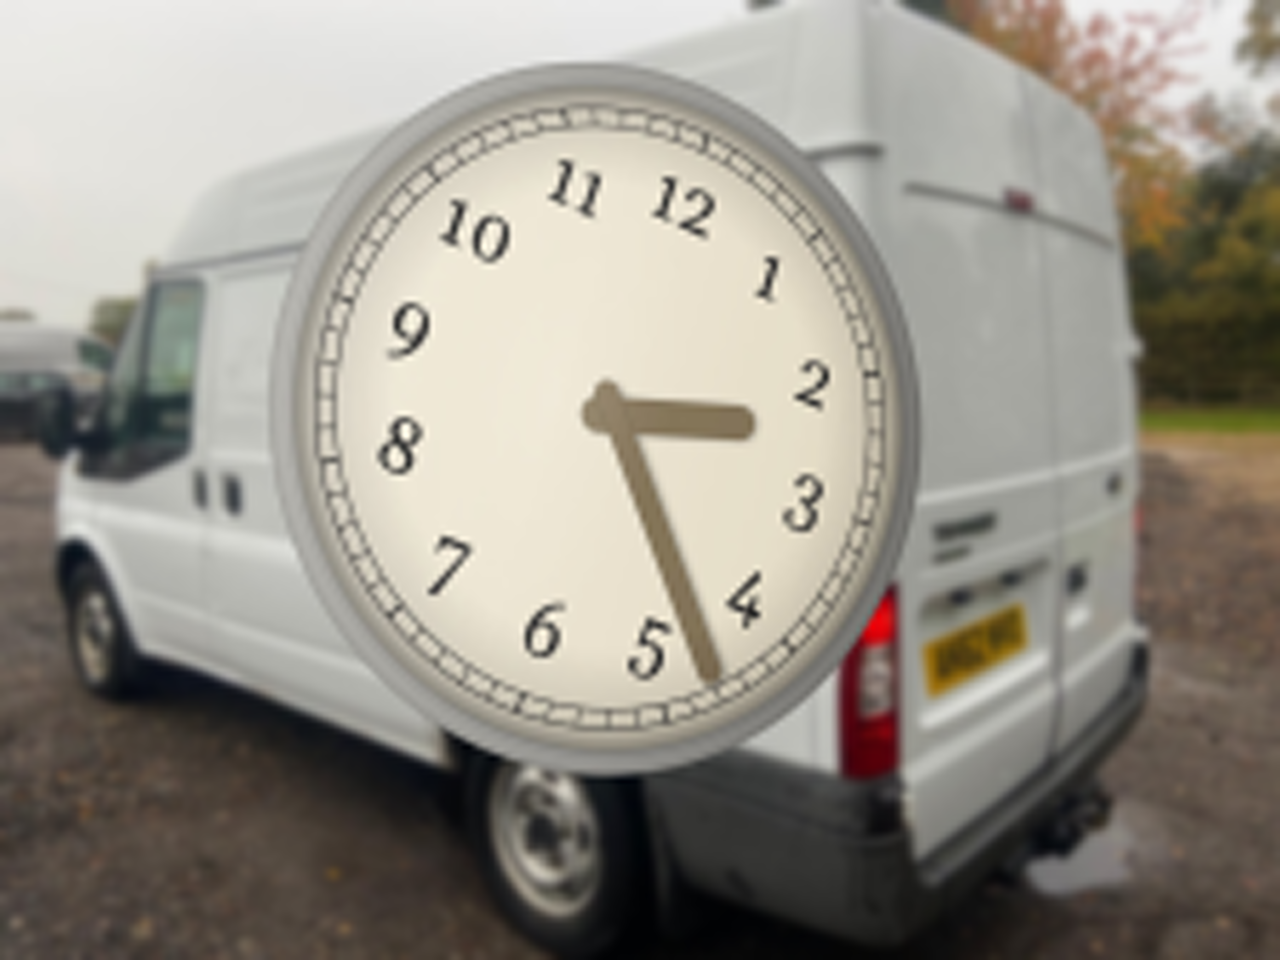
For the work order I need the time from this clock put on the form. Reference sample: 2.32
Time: 2.23
